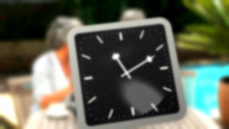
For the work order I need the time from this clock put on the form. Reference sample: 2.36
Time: 11.11
